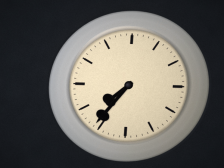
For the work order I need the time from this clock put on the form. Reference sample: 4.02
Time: 7.36
